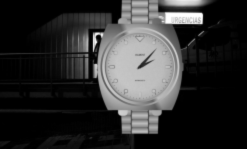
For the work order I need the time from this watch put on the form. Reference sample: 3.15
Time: 2.07
